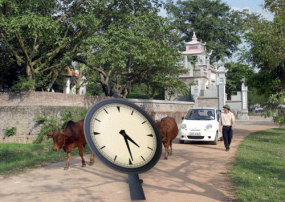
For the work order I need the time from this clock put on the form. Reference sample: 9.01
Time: 4.29
